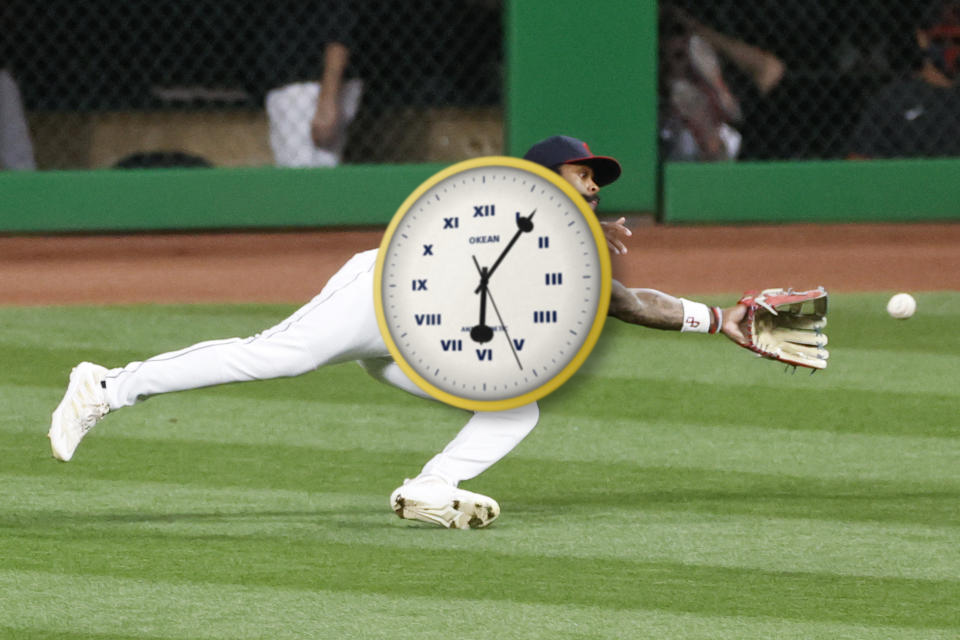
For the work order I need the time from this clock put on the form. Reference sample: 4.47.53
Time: 6.06.26
